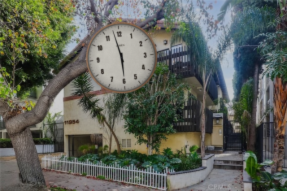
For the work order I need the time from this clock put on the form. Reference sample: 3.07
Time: 5.58
